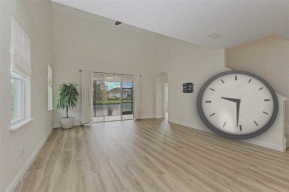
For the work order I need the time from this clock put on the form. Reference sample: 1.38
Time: 9.31
